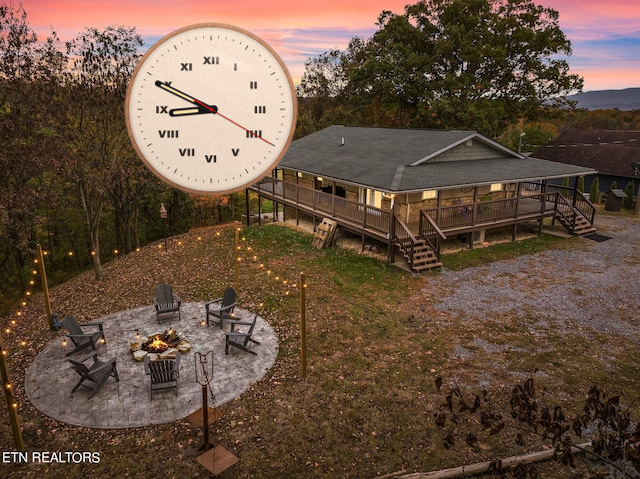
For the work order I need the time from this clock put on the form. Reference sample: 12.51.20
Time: 8.49.20
